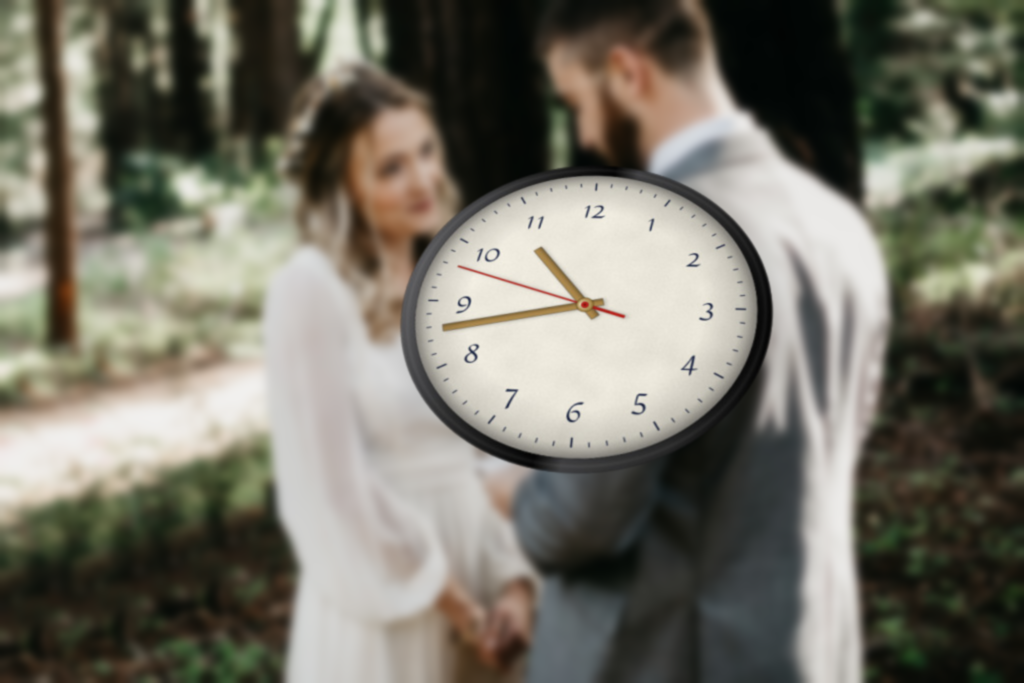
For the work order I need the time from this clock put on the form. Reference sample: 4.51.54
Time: 10.42.48
